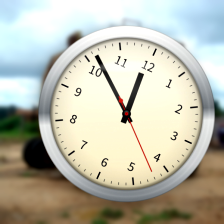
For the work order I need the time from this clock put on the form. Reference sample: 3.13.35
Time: 11.51.22
